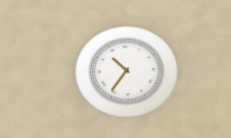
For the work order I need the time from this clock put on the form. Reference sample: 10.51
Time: 10.36
